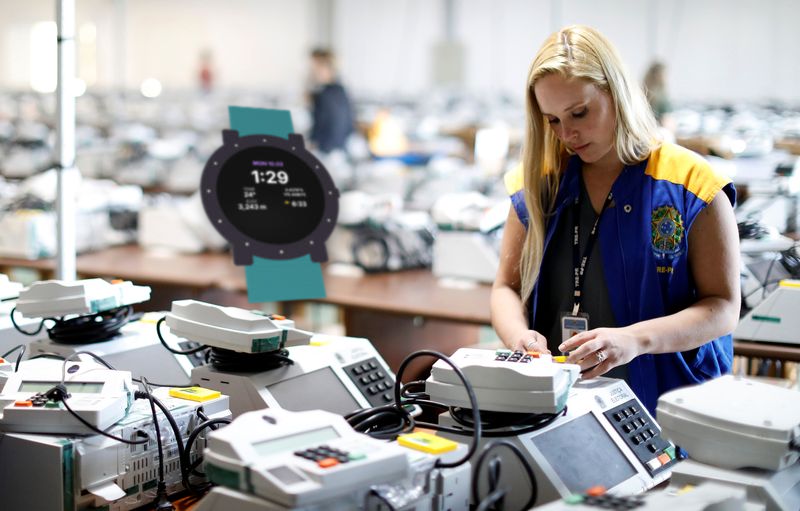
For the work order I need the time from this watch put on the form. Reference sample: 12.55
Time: 1.29
